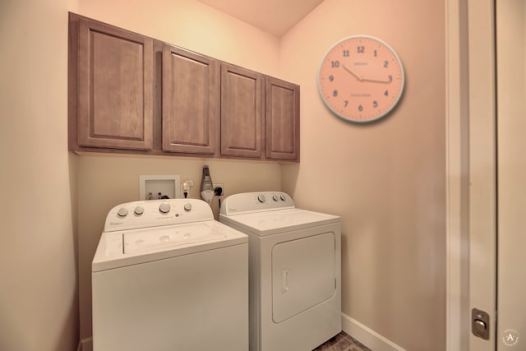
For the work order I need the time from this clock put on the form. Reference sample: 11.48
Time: 10.16
